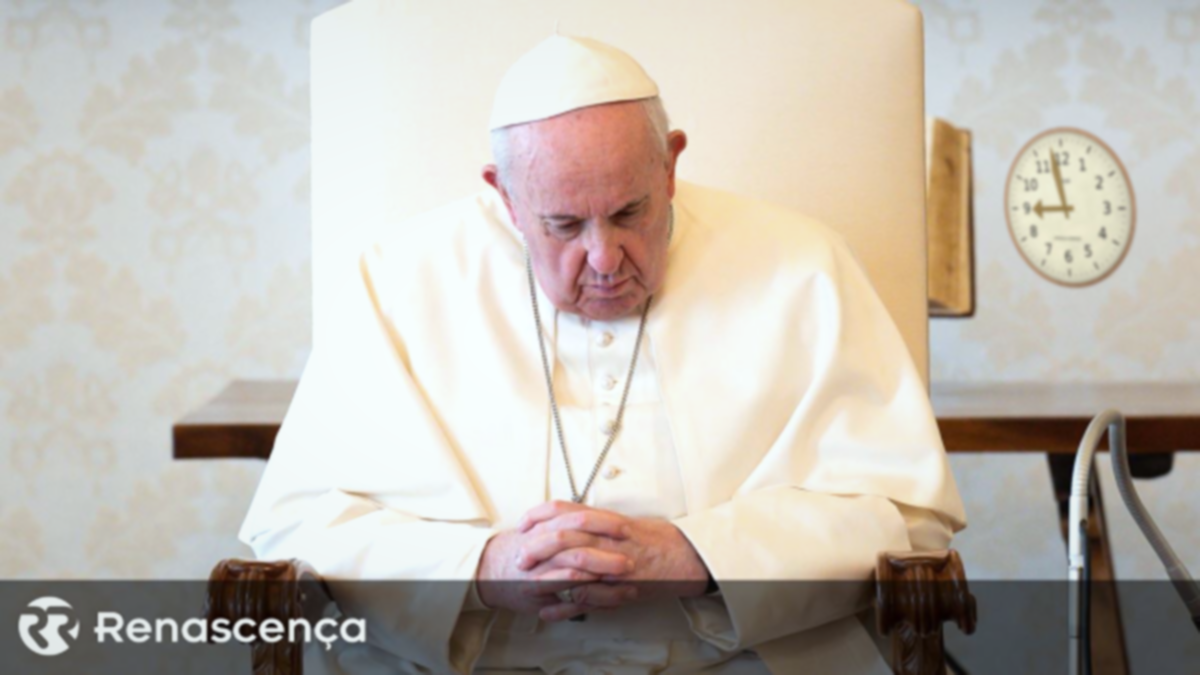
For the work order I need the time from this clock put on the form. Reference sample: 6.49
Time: 8.58
